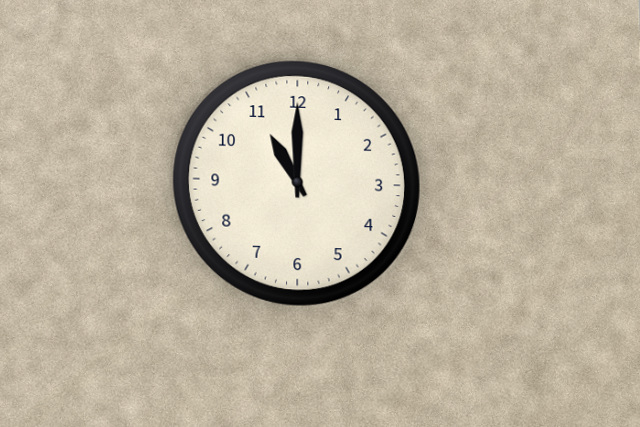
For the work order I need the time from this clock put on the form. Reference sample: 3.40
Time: 11.00
